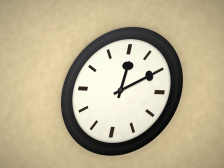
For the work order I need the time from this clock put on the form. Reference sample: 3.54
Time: 12.10
